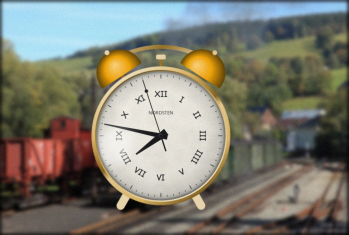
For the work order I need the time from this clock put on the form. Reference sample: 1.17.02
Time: 7.46.57
